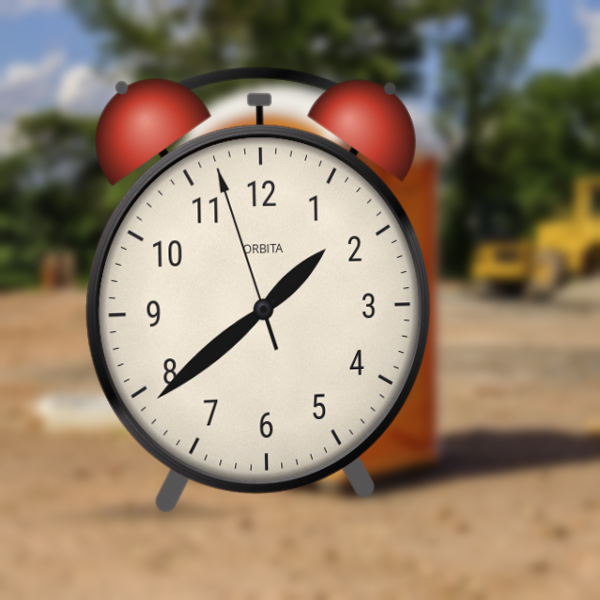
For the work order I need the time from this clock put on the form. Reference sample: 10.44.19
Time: 1.38.57
